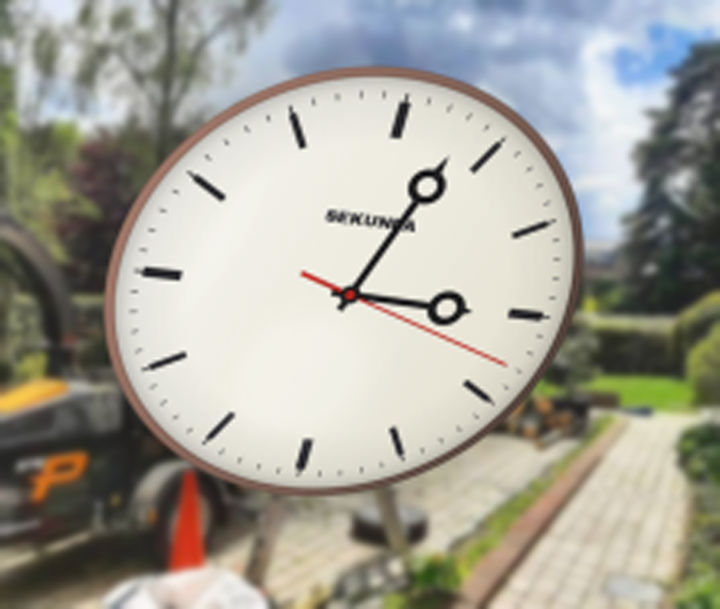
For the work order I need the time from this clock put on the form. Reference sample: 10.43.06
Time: 3.03.18
